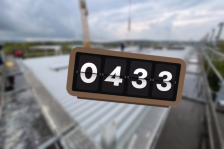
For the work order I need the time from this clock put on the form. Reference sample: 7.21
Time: 4.33
